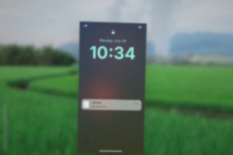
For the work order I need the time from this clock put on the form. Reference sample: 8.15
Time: 10.34
